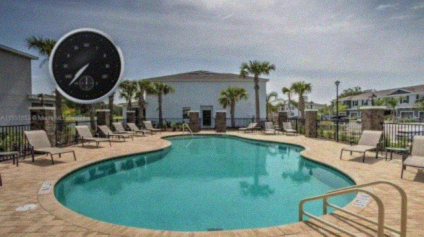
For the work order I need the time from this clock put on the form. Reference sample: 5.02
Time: 7.37
